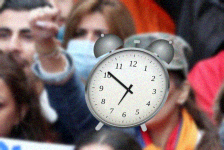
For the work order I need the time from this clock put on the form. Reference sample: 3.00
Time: 6.51
